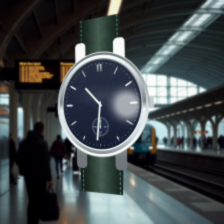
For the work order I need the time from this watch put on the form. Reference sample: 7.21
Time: 10.31
